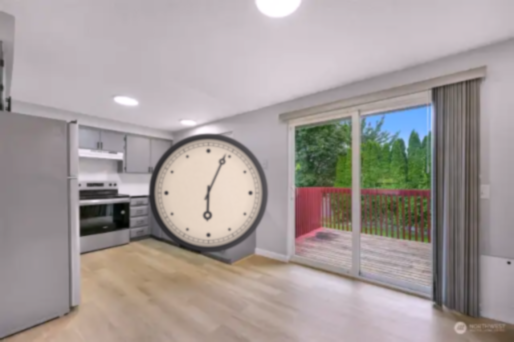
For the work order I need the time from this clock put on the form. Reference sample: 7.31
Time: 6.04
